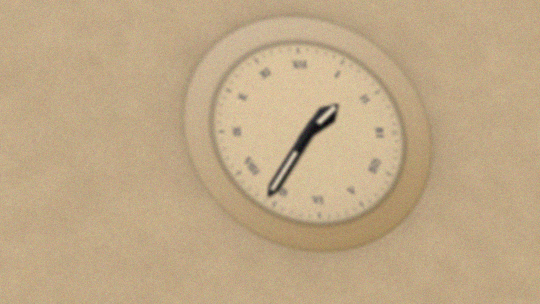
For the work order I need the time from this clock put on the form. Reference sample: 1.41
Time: 1.36
